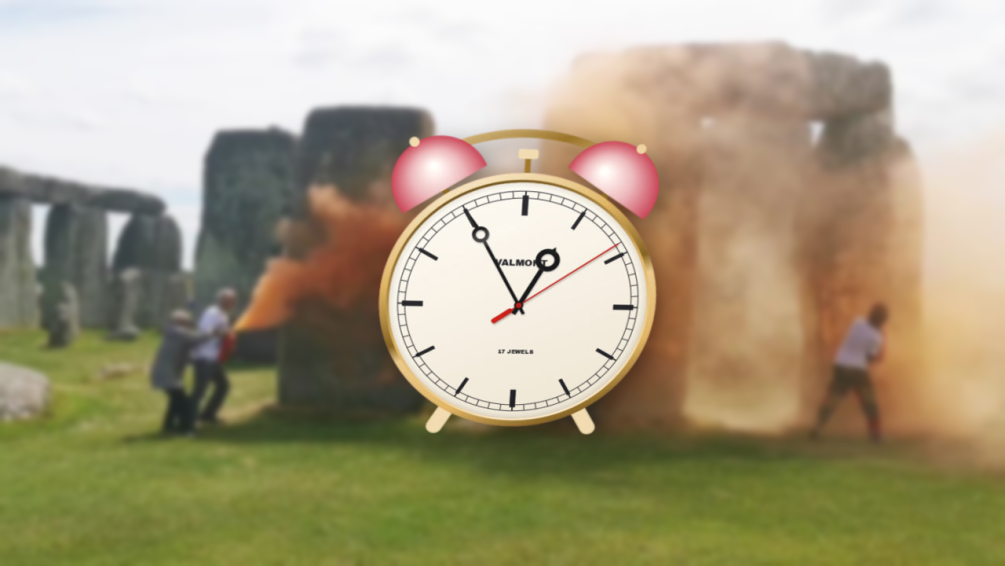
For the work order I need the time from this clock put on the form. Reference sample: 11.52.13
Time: 12.55.09
